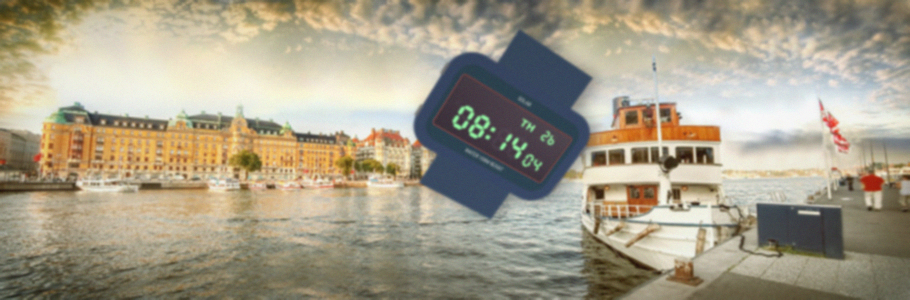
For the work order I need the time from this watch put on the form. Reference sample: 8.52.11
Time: 8.14.04
